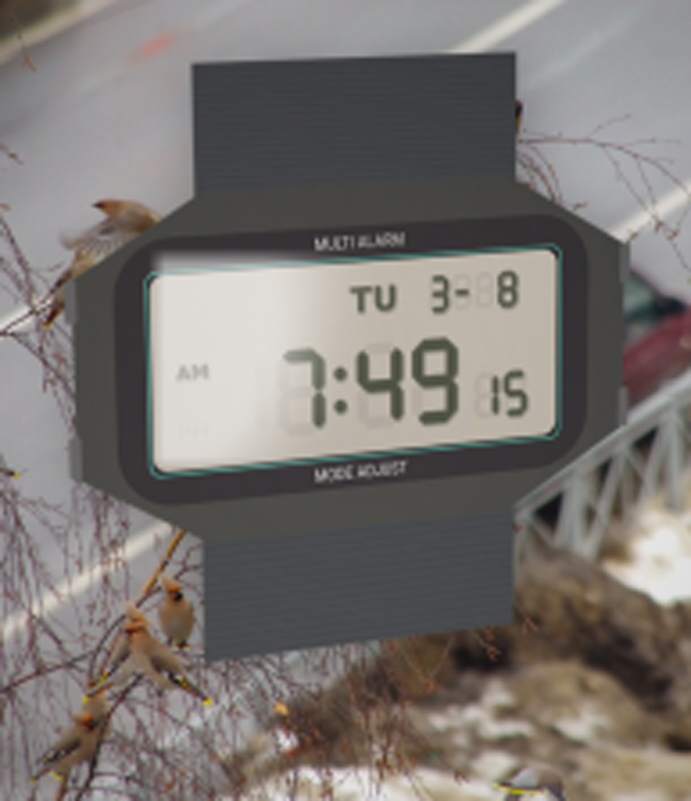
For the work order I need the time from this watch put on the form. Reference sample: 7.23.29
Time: 7.49.15
